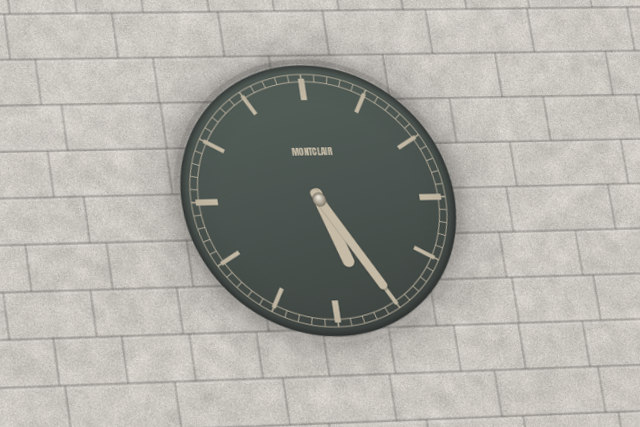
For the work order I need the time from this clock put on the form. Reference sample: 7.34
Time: 5.25
